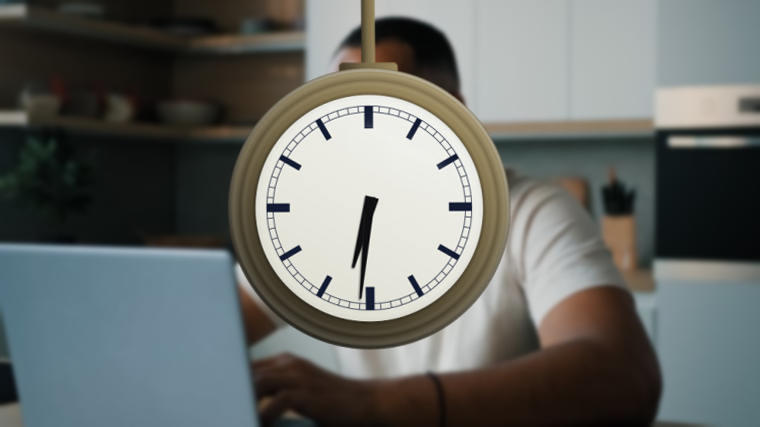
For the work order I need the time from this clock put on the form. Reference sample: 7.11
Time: 6.31
